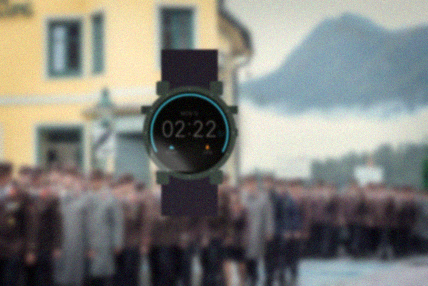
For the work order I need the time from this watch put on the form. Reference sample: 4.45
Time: 2.22
